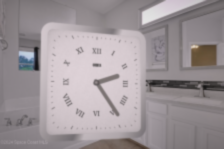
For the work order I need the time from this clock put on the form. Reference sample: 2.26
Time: 2.24
